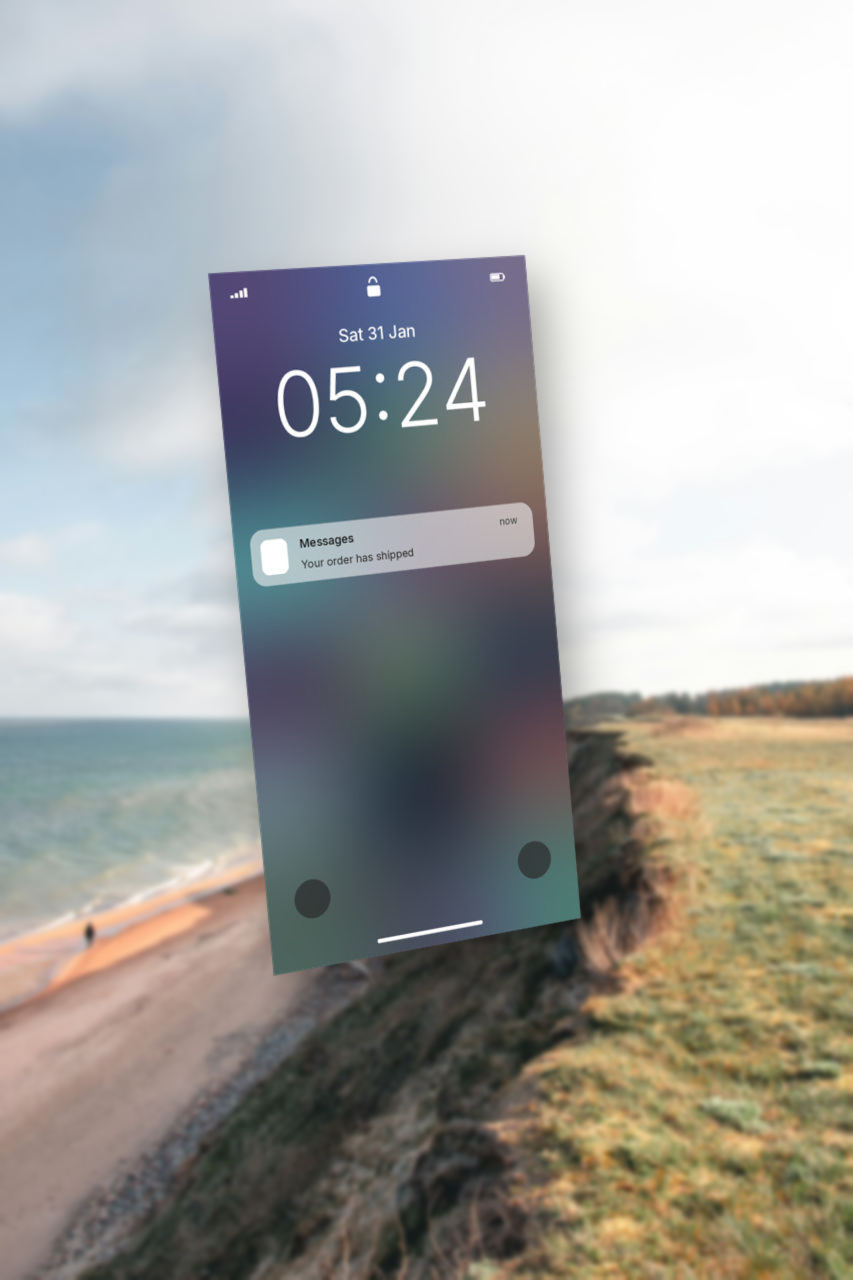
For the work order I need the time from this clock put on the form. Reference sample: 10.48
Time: 5.24
